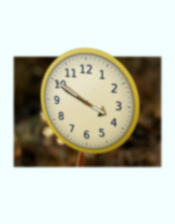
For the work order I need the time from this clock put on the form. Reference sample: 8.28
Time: 3.50
